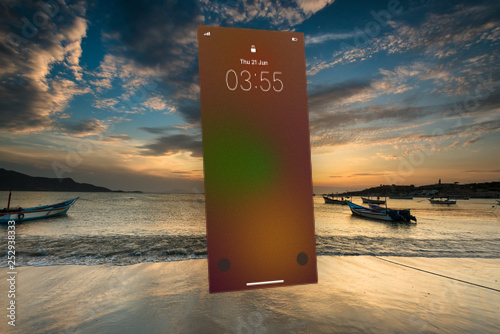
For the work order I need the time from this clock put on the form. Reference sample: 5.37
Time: 3.55
